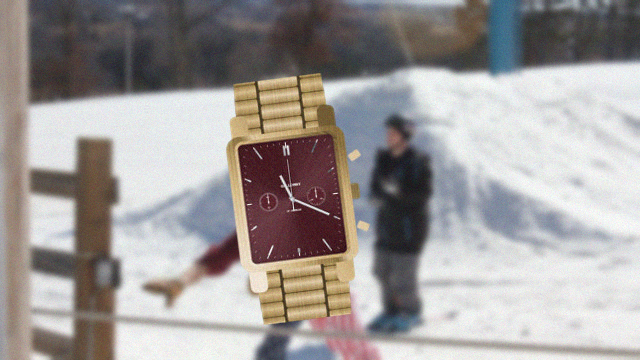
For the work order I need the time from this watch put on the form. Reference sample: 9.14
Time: 11.20
